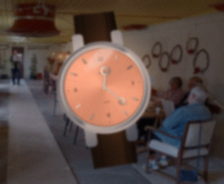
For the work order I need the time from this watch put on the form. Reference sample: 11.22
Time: 12.23
